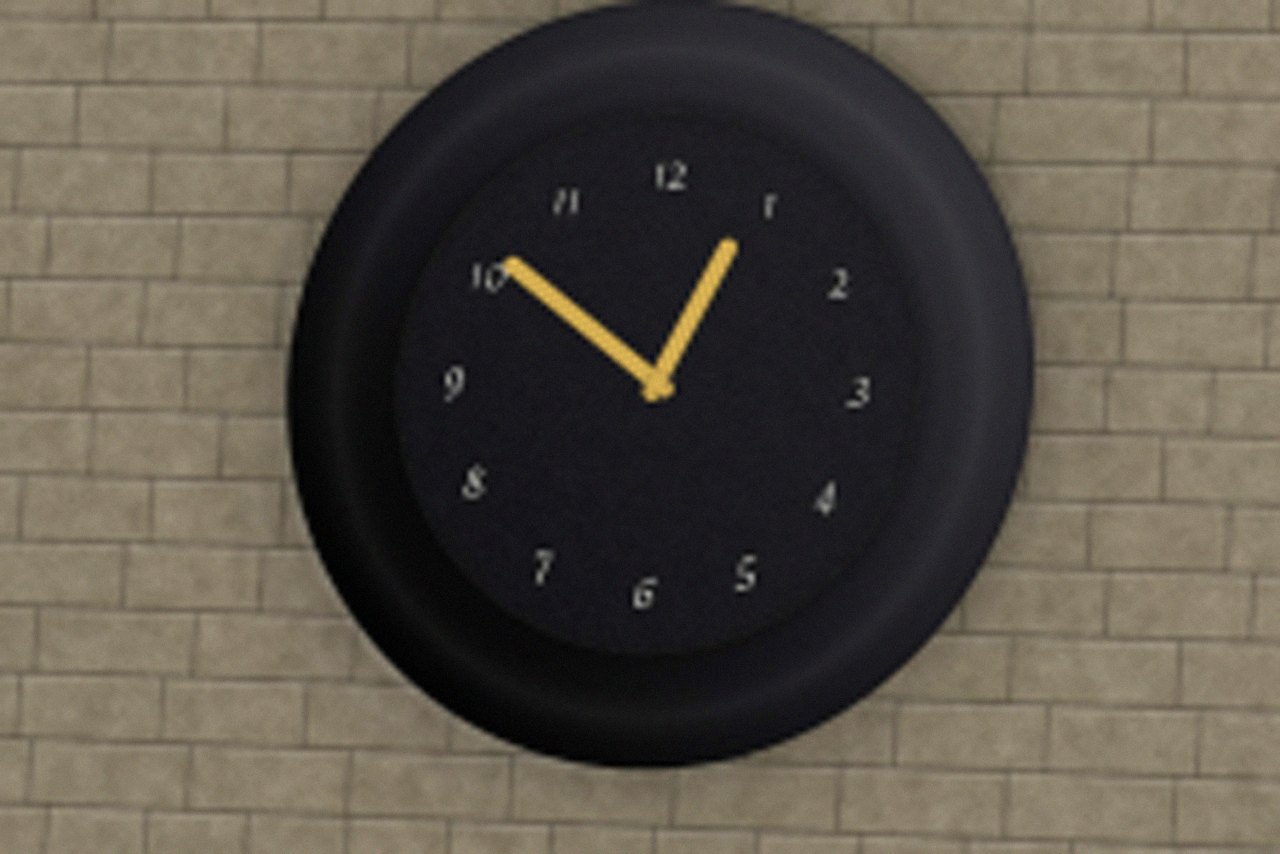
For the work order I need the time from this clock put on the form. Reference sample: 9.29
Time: 12.51
